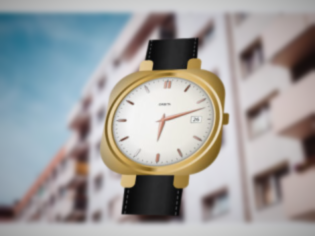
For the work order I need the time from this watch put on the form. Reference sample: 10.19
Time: 6.12
